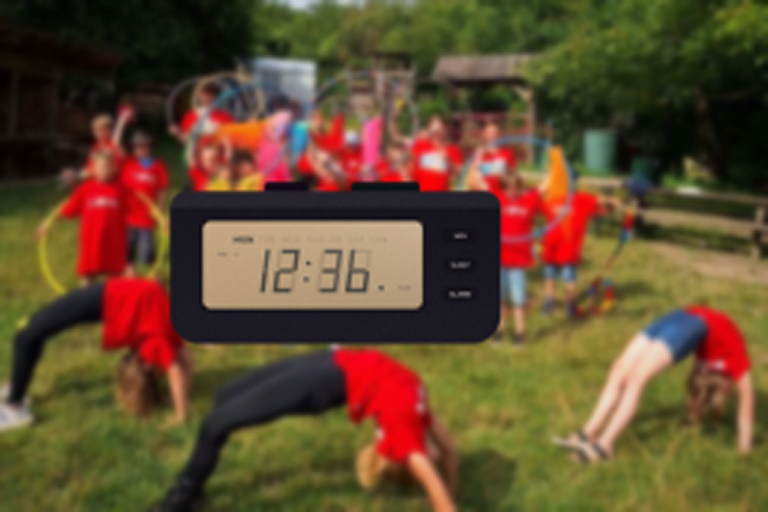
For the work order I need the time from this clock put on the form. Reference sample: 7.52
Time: 12.36
